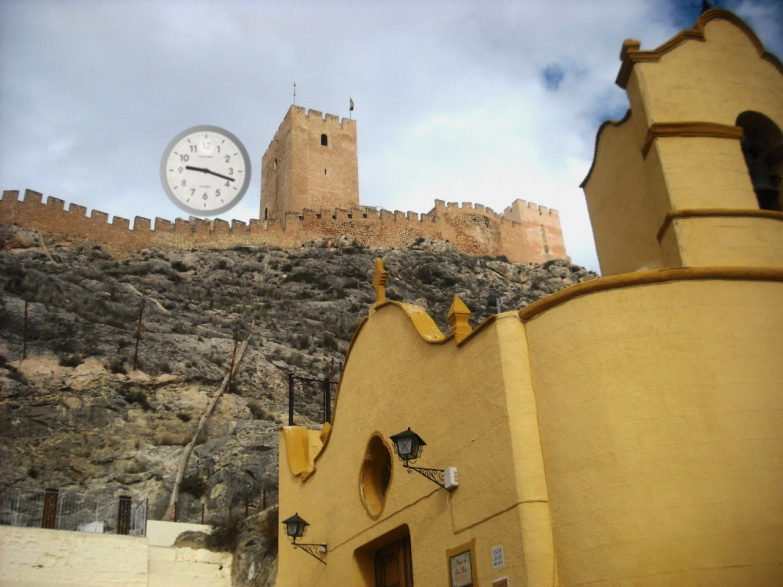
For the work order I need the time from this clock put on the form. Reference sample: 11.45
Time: 9.18
